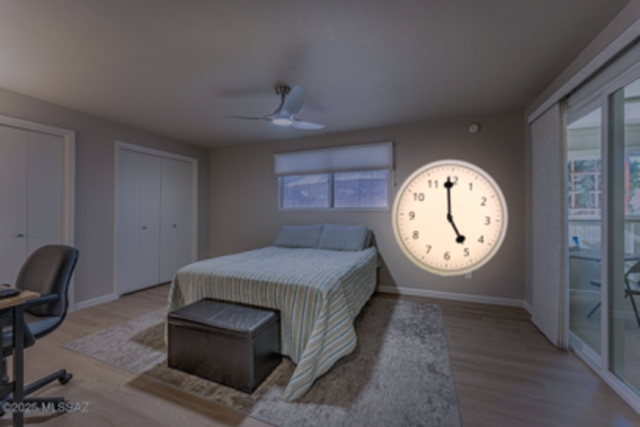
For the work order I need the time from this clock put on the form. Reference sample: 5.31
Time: 4.59
